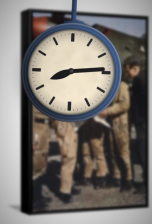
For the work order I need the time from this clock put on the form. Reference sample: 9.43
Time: 8.14
